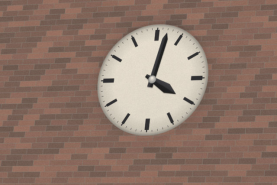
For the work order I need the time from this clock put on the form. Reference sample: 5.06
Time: 4.02
